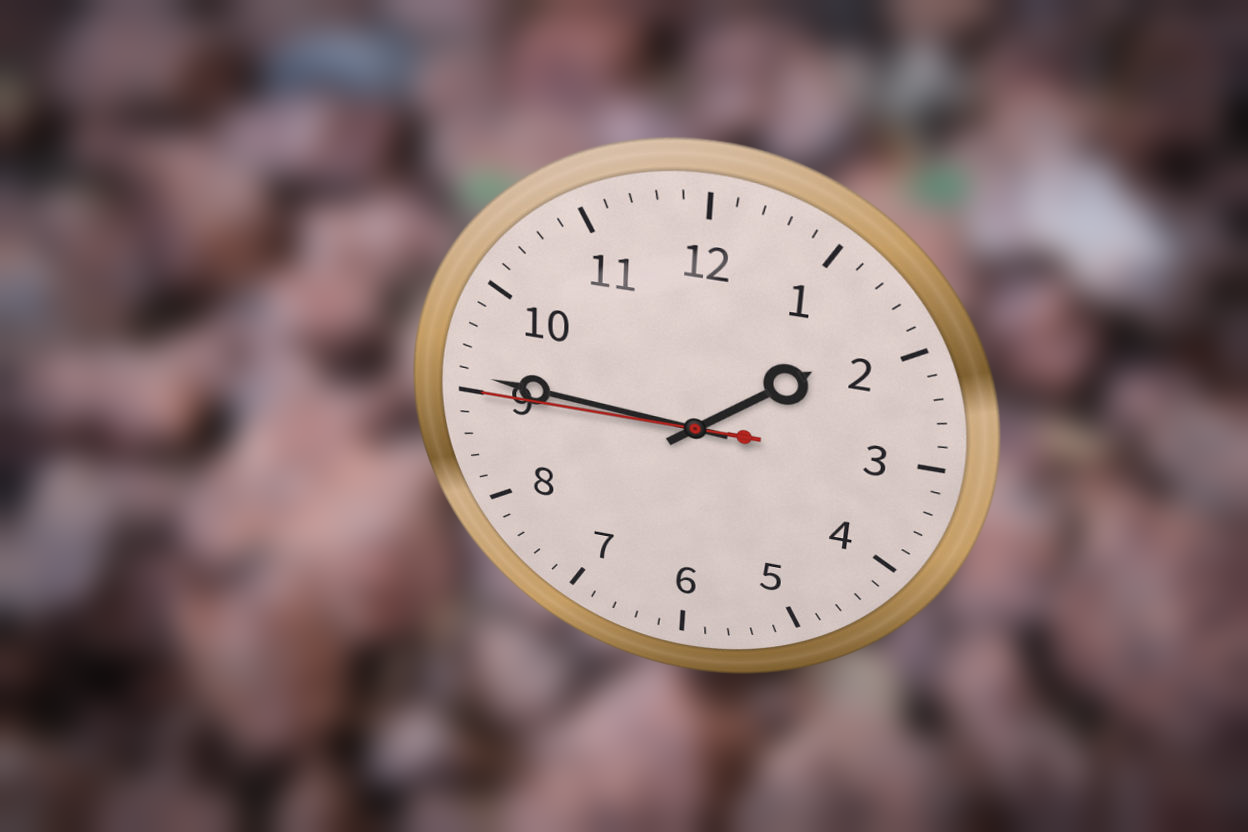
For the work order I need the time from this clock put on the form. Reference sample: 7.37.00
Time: 1.45.45
